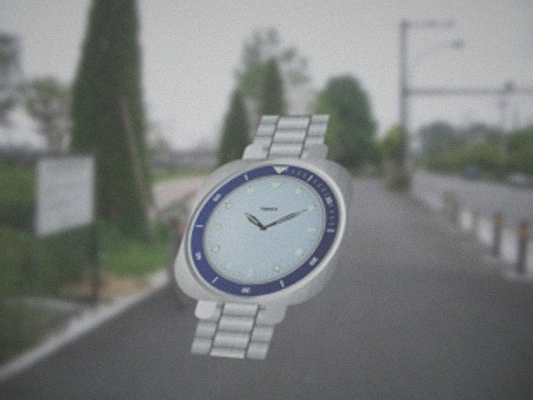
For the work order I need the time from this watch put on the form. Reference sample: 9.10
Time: 10.10
